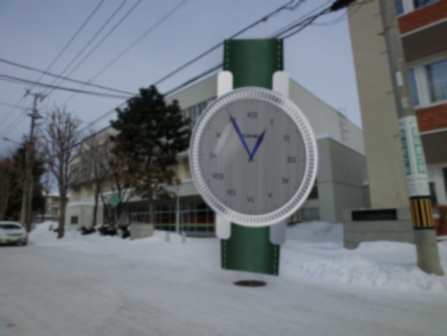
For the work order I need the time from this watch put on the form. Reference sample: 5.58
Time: 12.55
